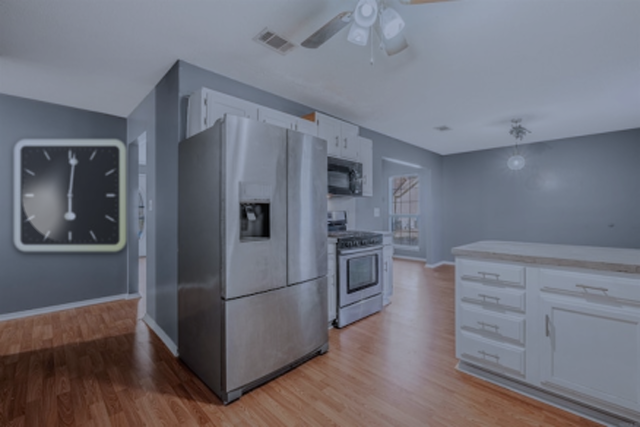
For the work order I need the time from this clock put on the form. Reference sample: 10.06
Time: 6.01
